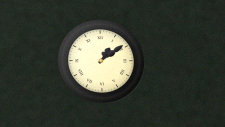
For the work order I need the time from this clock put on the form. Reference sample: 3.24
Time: 1.09
